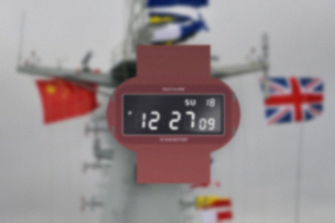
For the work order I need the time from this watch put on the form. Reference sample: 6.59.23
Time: 12.27.09
